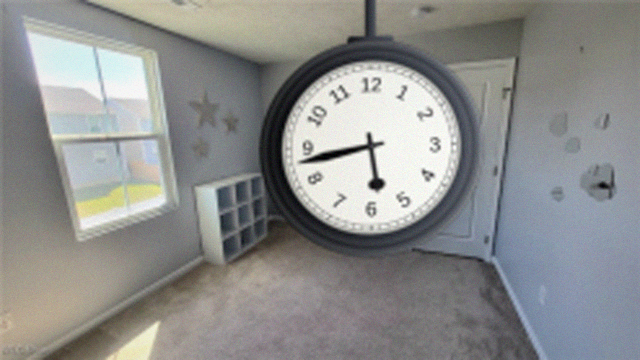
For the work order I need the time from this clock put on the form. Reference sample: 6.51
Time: 5.43
